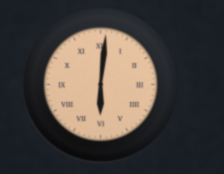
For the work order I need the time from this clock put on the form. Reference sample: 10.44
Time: 6.01
